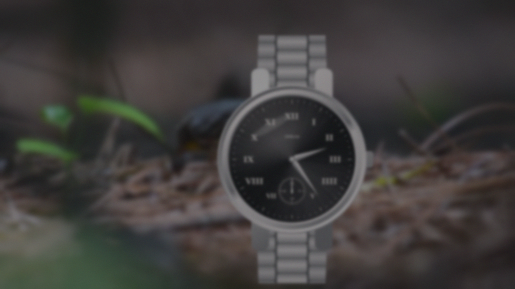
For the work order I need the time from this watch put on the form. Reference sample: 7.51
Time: 2.24
